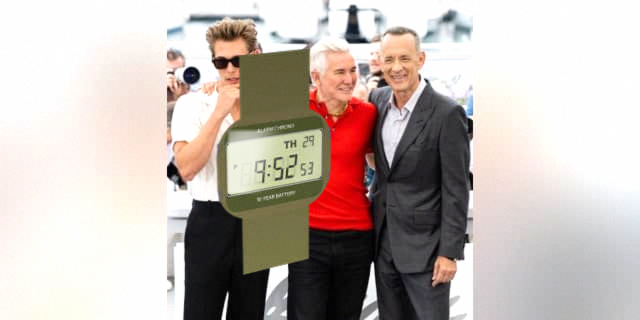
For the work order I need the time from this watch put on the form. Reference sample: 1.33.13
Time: 9.52.53
